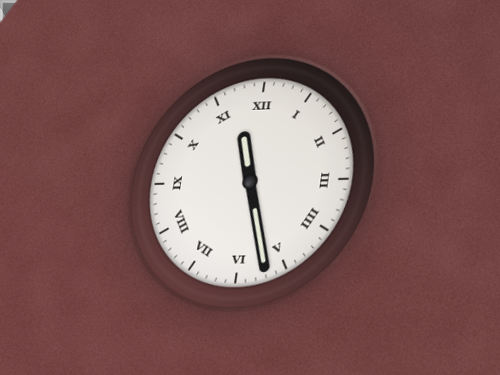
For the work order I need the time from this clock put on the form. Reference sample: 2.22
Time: 11.27
